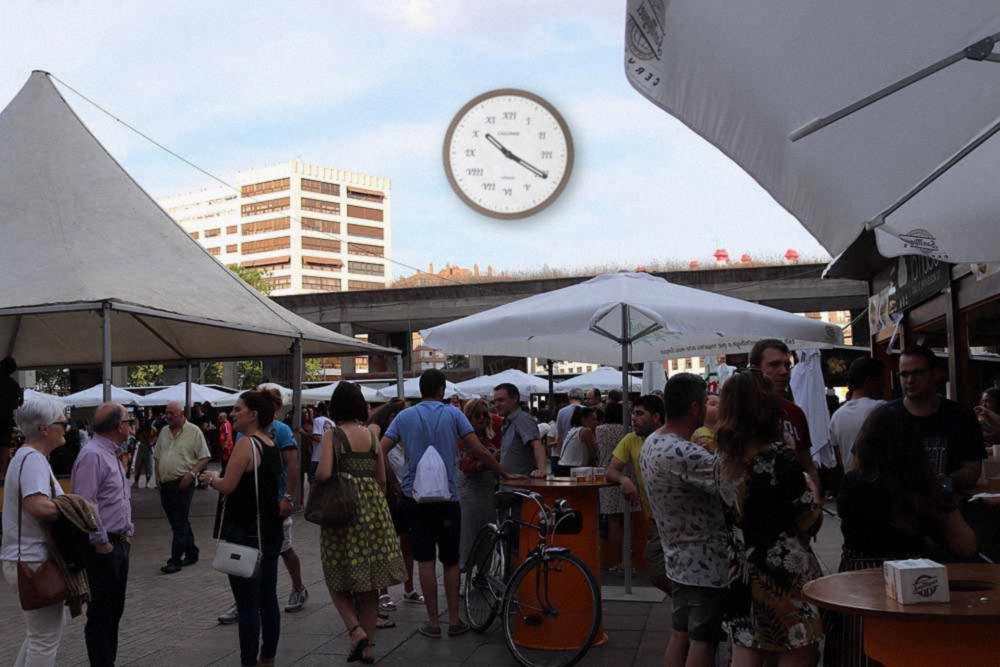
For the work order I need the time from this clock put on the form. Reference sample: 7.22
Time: 10.20
